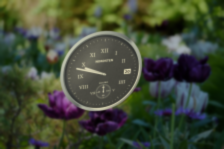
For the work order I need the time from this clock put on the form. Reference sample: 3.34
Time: 9.48
